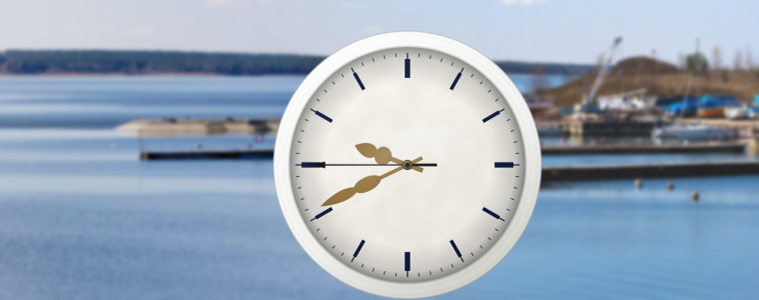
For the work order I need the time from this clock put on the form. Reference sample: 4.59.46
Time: 9.40.45
